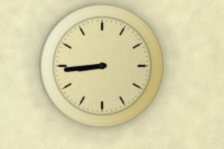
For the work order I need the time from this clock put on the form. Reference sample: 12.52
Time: 8.44
